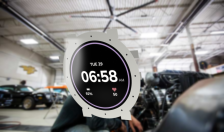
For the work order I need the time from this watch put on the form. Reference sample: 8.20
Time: 6.58
